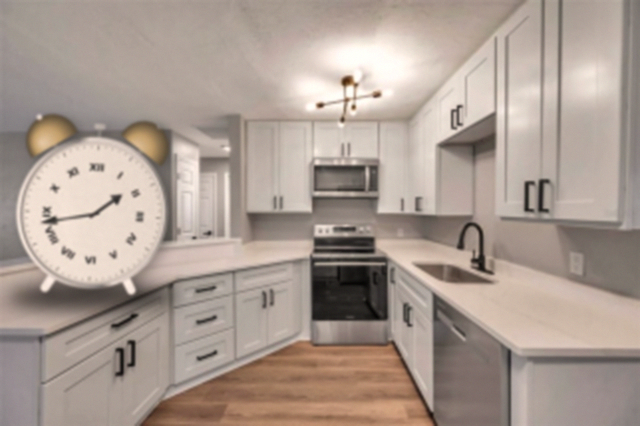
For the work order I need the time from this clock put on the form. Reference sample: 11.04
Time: 1.43
